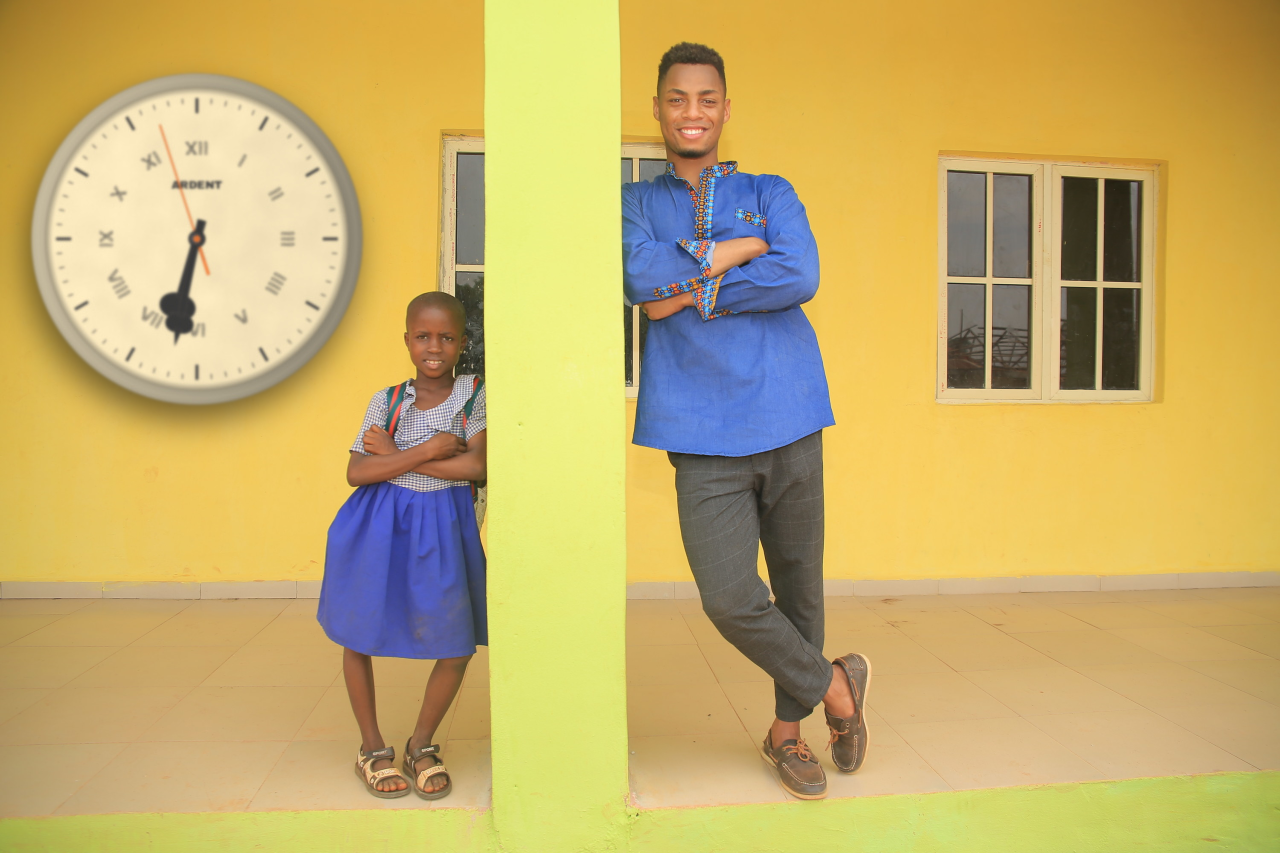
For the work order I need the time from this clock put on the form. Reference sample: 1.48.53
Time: 6.31.57
